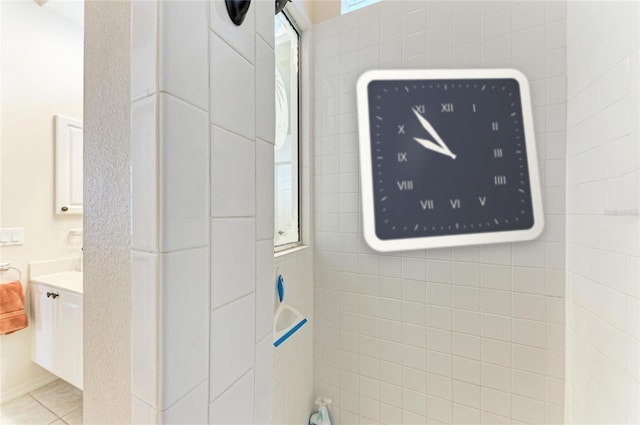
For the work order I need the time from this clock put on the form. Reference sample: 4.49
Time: 9.54
